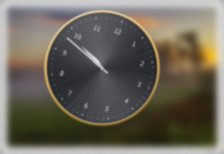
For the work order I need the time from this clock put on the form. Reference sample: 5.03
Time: 9.48
